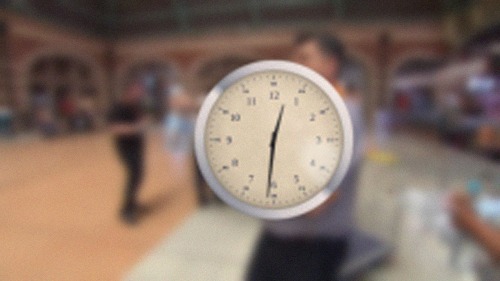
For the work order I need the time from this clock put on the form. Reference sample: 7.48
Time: 12.31
